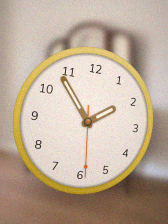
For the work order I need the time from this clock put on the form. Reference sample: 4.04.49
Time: 1.53.29
